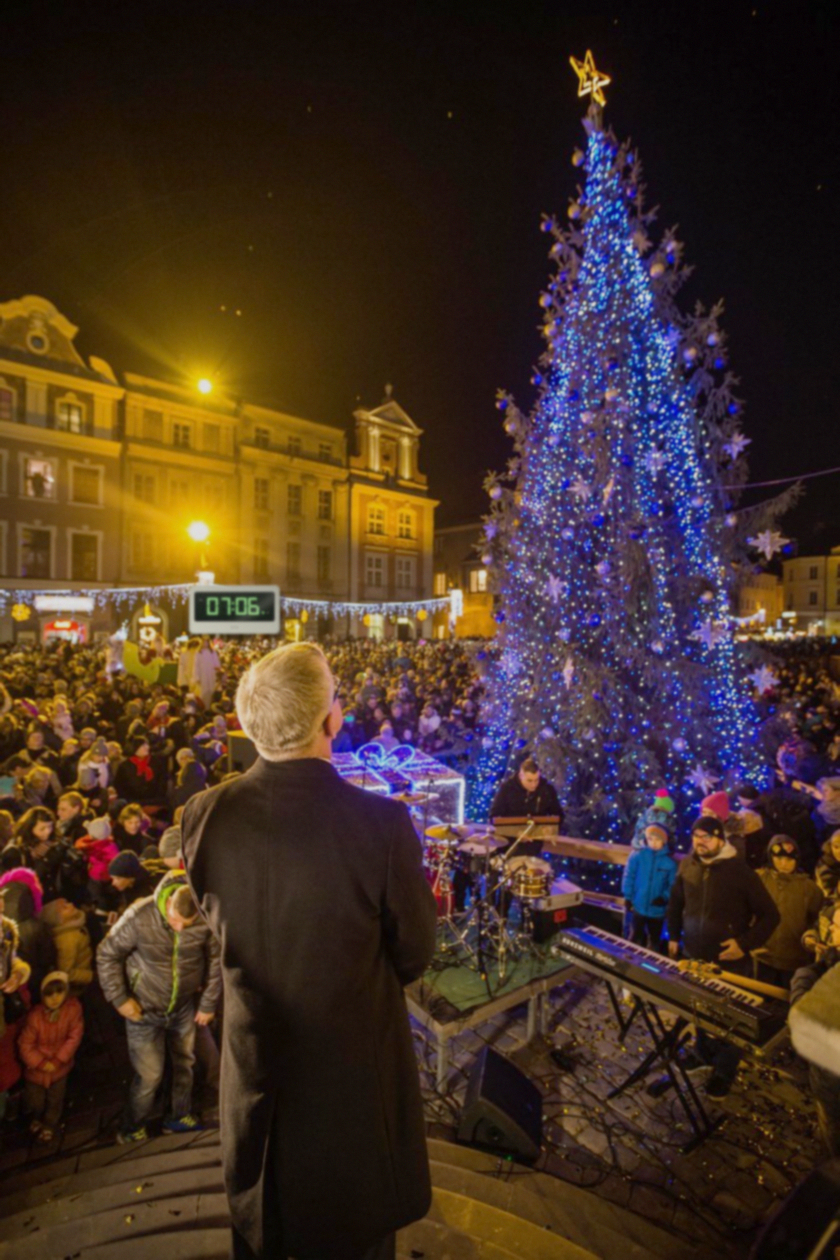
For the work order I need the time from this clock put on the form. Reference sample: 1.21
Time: 7.06
